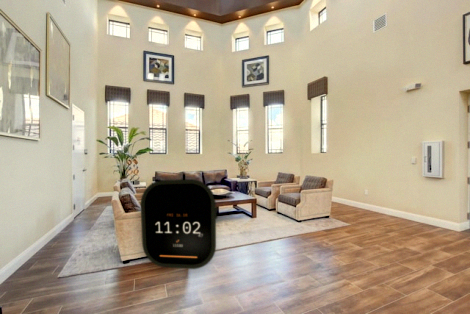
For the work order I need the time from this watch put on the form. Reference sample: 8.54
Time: 11.02
